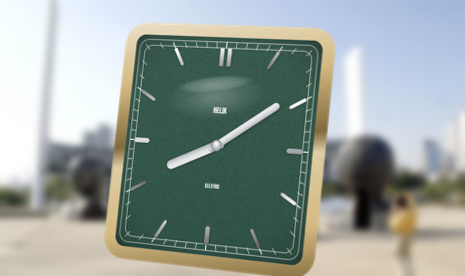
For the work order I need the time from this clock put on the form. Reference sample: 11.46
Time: 8.09
